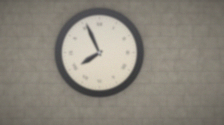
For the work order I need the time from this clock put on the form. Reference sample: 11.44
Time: 7.56
